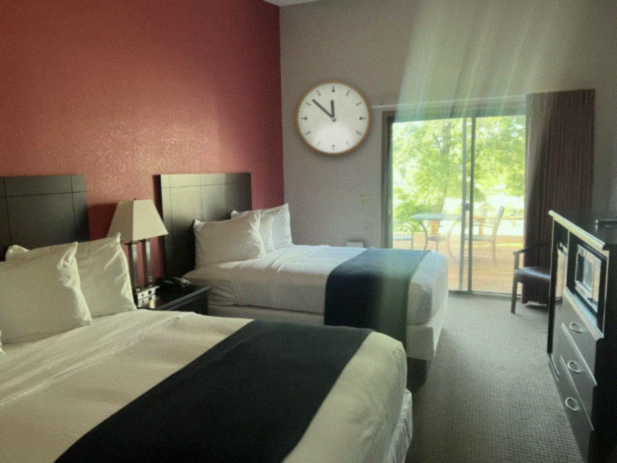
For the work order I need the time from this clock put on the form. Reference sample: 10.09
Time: 11.52
